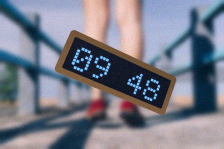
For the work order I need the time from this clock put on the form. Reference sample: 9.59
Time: 9.48
